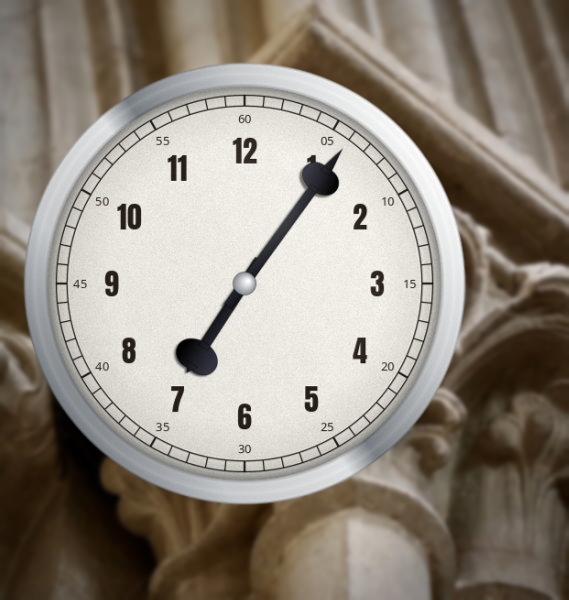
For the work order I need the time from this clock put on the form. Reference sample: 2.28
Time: 7.06
